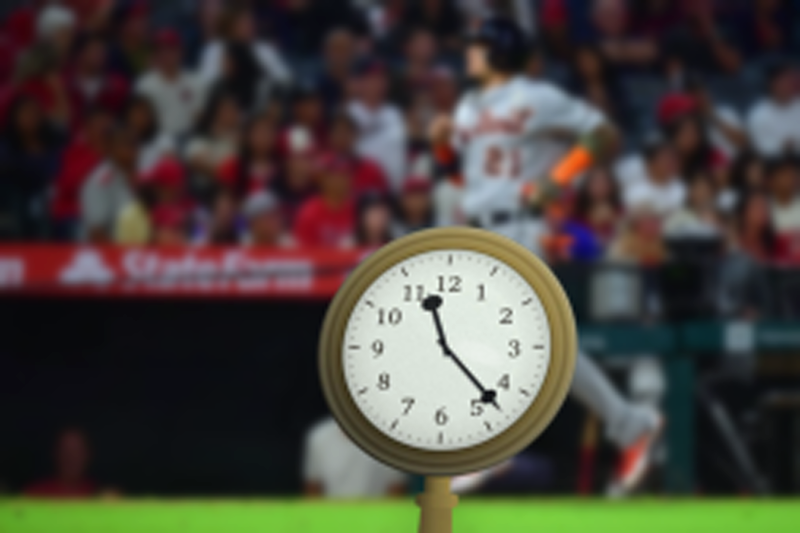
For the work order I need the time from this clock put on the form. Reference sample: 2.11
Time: 11.23
